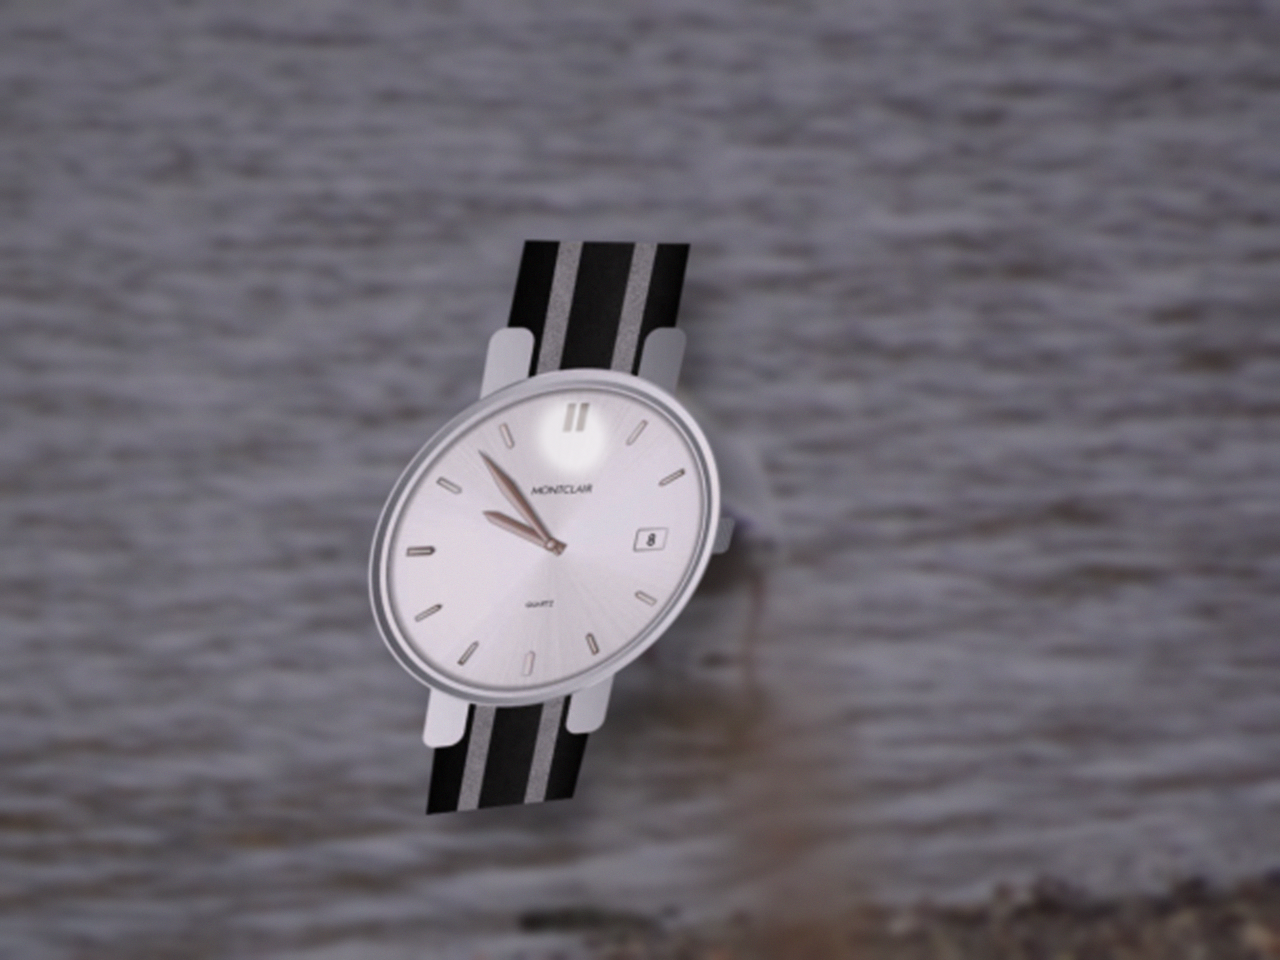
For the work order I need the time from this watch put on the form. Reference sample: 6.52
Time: 9.53
